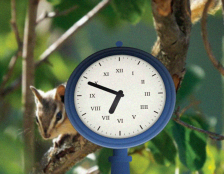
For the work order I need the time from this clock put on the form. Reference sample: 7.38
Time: 6.49
